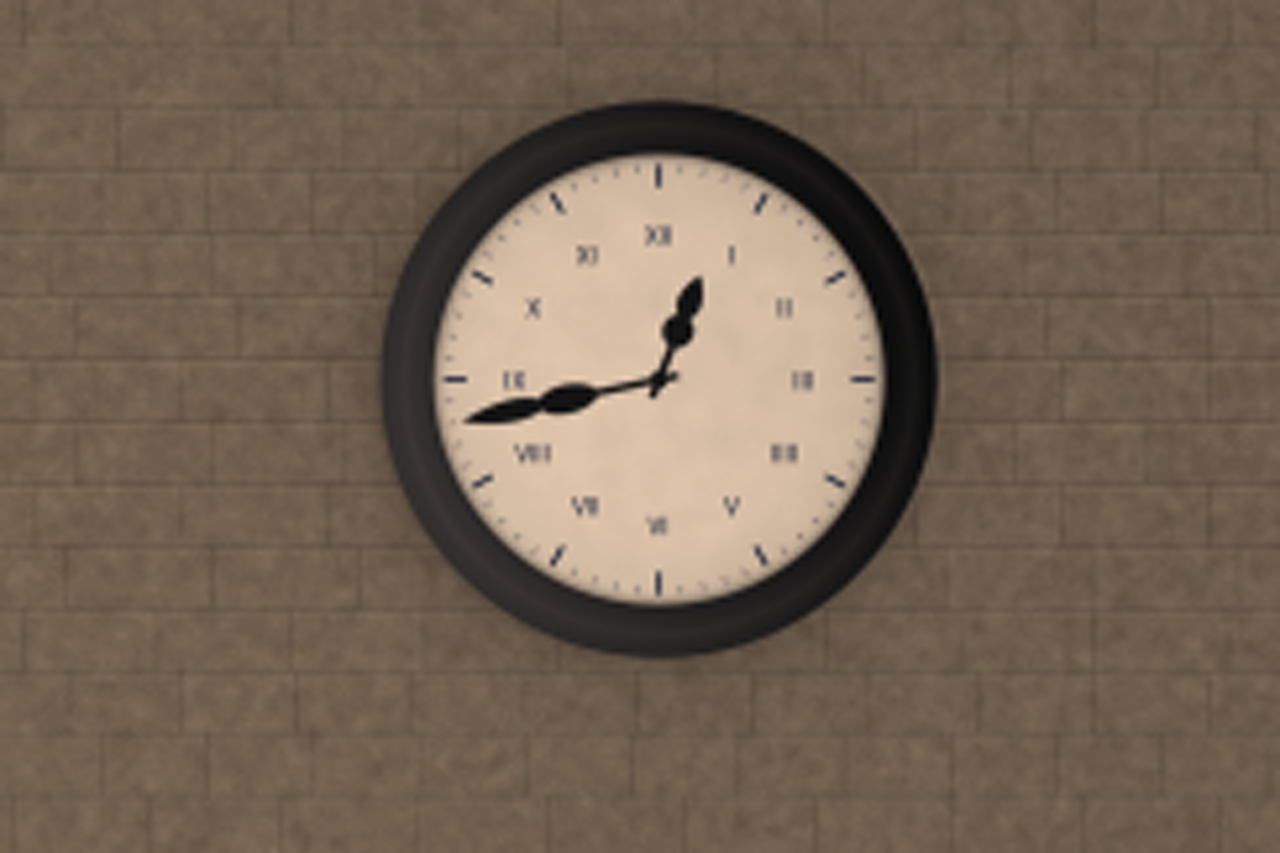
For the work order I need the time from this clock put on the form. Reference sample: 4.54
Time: 12.43
